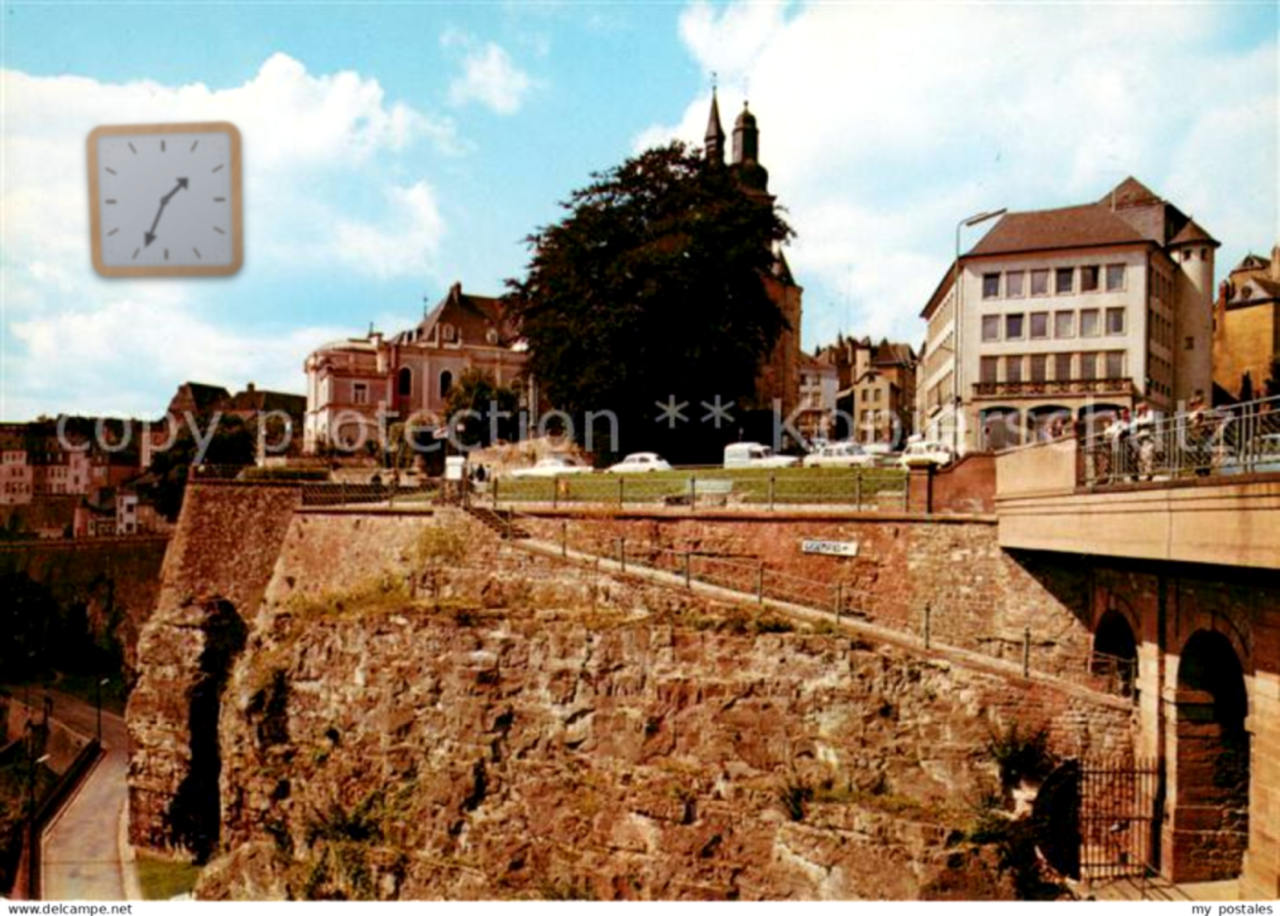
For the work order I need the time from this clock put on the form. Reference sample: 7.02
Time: 1.34
